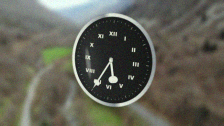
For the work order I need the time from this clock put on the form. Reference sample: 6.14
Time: 5.35
